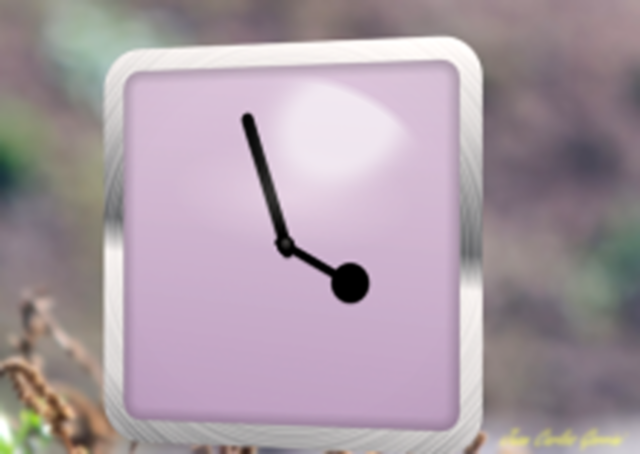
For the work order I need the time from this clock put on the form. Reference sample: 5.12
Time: 3.57
